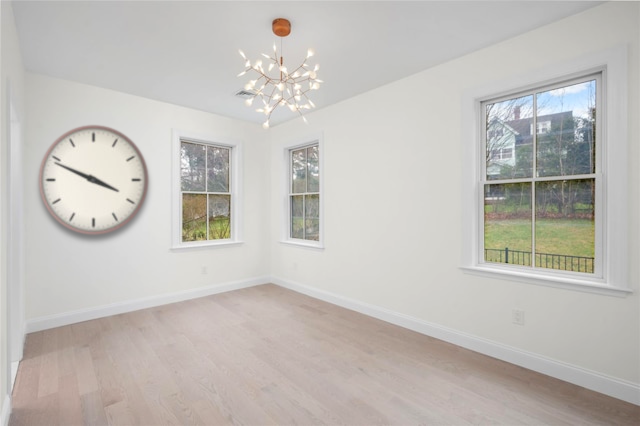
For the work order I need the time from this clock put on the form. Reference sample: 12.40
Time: 3.49
